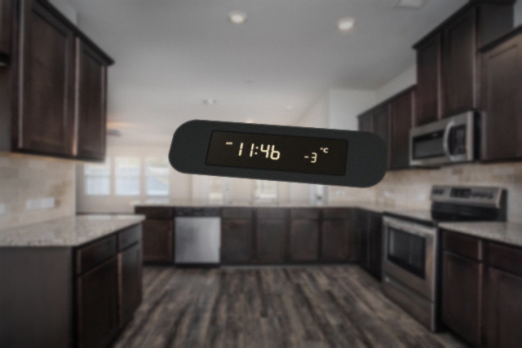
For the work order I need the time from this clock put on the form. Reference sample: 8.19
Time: 11.46
